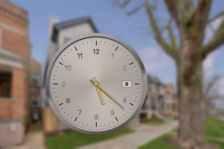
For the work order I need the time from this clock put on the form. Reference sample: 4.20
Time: 5.22
